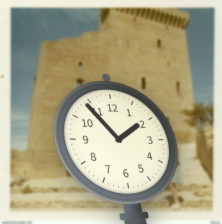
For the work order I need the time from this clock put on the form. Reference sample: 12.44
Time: 1.54
